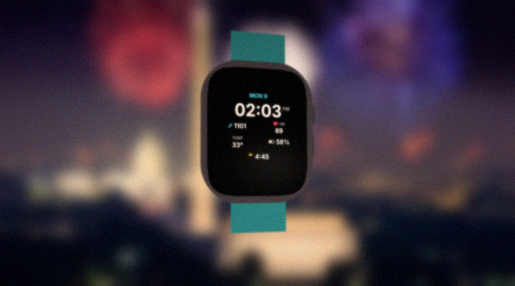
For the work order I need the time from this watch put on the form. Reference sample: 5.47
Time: 2.03
